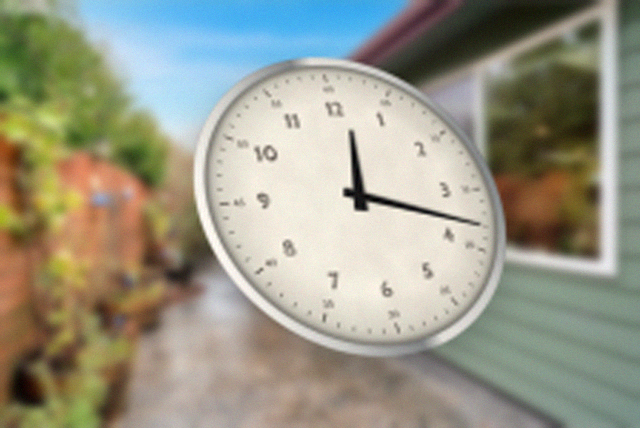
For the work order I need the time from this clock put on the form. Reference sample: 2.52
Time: 12.18
